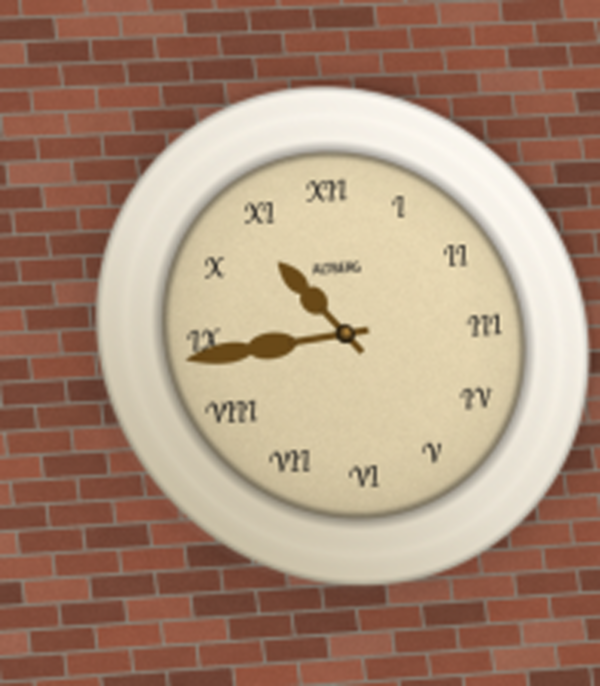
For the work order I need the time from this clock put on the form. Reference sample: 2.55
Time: 10.44
